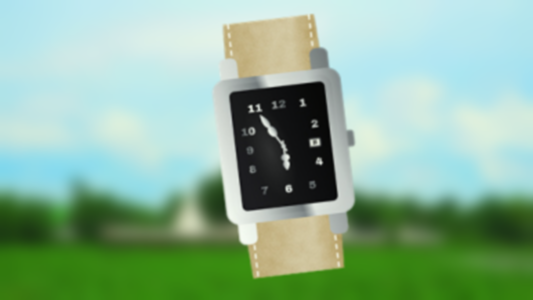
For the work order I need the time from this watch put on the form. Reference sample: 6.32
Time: 5.55
